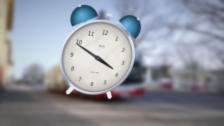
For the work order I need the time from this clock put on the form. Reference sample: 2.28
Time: 3.49
